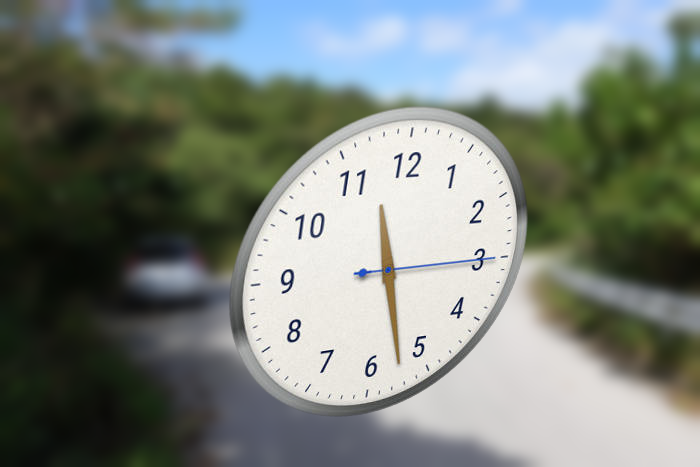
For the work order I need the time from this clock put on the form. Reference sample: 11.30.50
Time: 11.27.15
